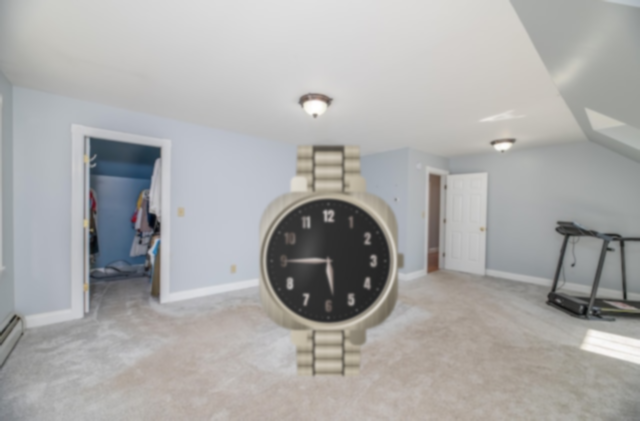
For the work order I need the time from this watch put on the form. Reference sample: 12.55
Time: 5.45
